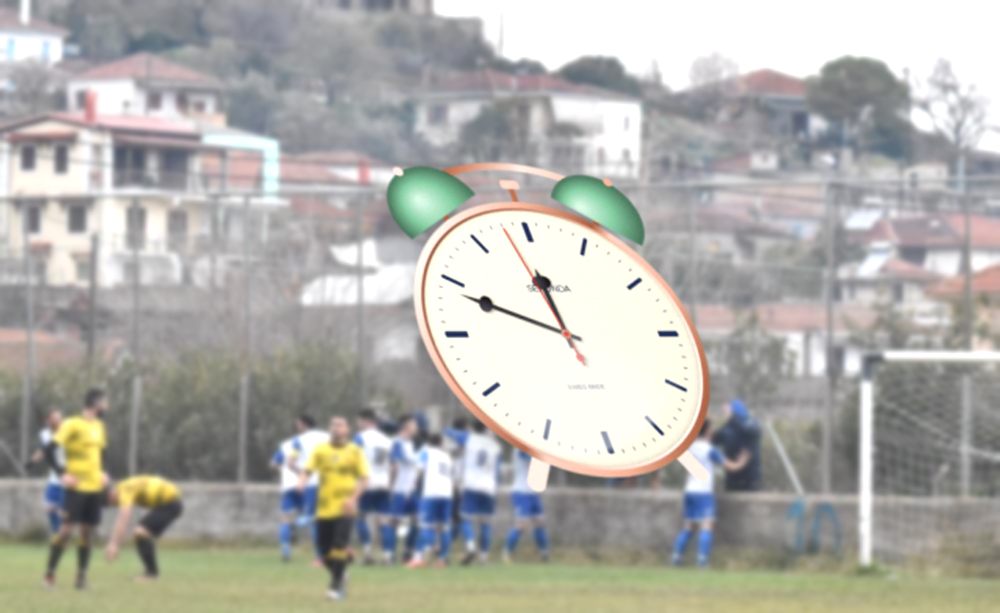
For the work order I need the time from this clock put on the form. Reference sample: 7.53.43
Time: 11.48.58
